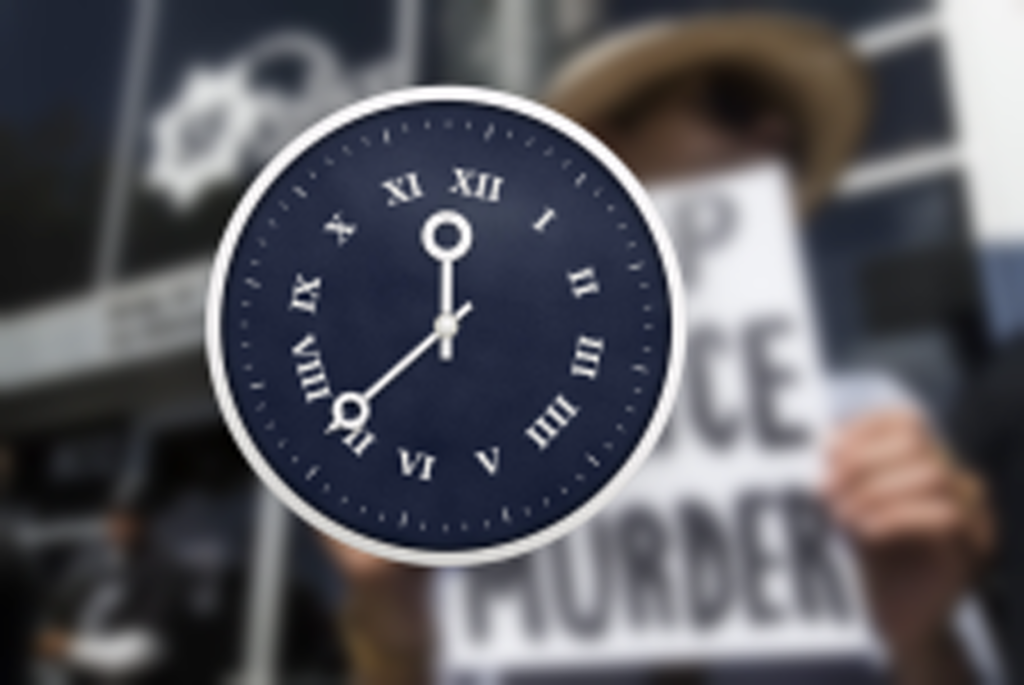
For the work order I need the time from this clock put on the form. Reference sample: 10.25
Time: 11.36
